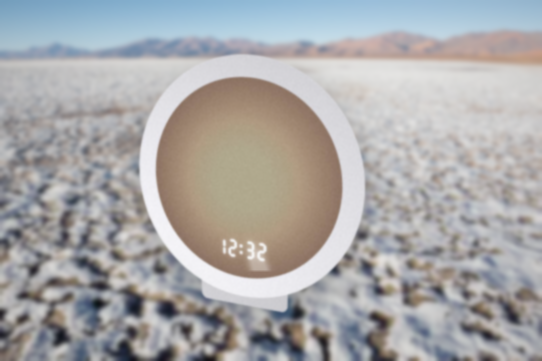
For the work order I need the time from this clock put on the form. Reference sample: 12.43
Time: 12.32
